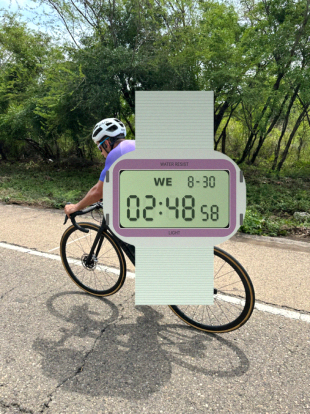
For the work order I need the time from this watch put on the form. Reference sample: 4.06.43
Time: 2.48.58
